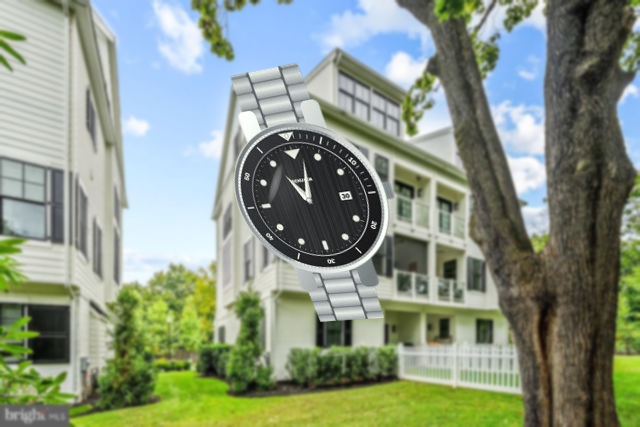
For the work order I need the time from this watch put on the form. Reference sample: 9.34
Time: 11.02
